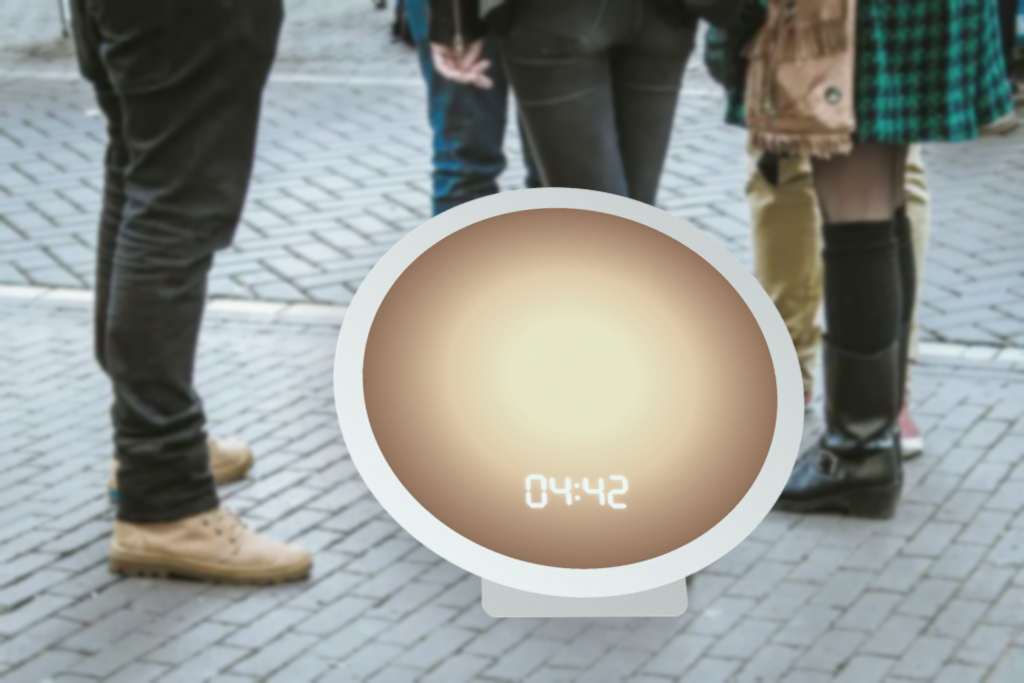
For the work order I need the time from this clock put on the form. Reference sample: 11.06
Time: 4.42
